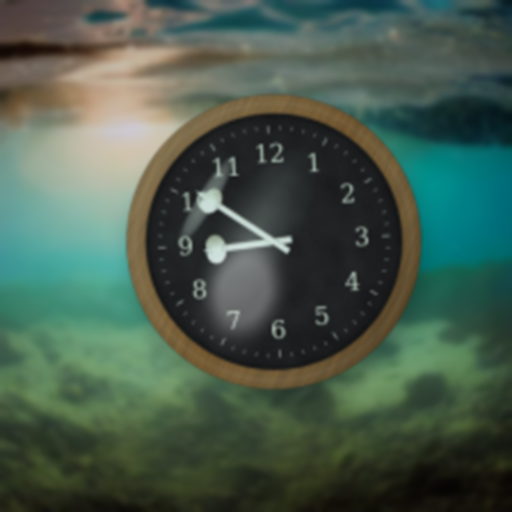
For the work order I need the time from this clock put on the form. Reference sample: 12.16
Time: 8.51
